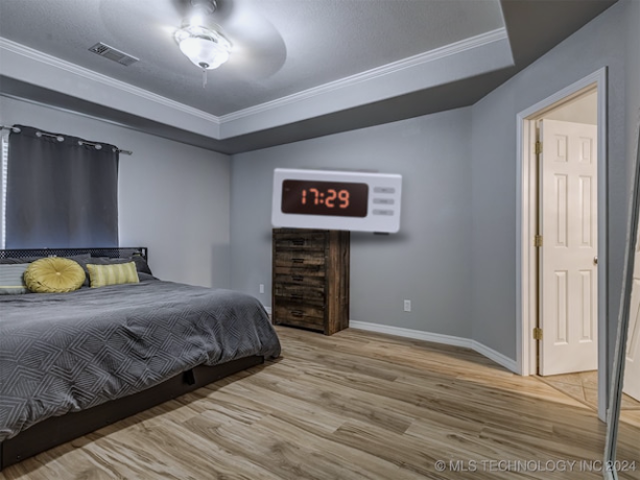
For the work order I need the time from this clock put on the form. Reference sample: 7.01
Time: 17.29
